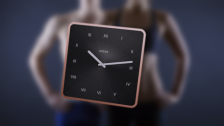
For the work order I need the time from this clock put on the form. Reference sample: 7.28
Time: 10.13
